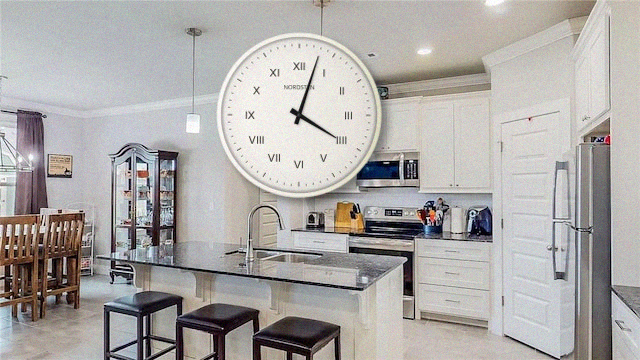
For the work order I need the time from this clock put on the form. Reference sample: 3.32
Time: 4.03
